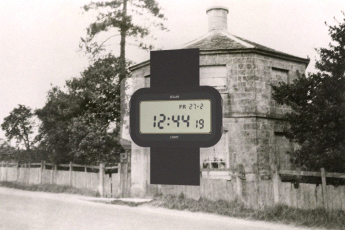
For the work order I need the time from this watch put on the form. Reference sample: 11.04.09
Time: 12.44.19
